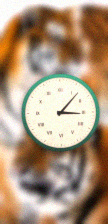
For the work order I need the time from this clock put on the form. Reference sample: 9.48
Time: 3.07
